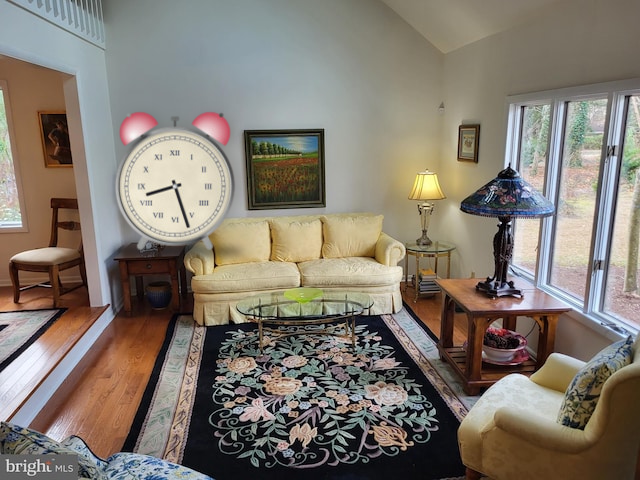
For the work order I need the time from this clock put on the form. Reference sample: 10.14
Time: 8.27
